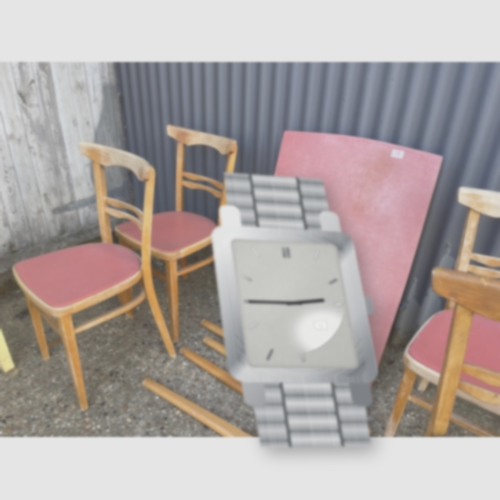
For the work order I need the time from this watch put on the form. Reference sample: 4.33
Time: 2.45
